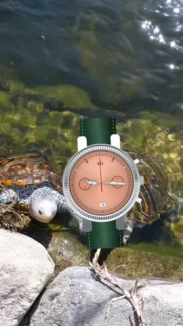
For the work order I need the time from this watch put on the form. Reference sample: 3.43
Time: 9.16
